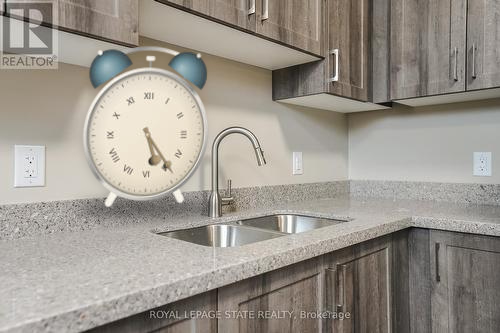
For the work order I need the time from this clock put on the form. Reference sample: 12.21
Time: 5.24
